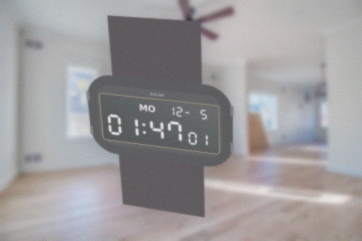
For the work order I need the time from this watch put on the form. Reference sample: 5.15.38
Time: 1.47.01
